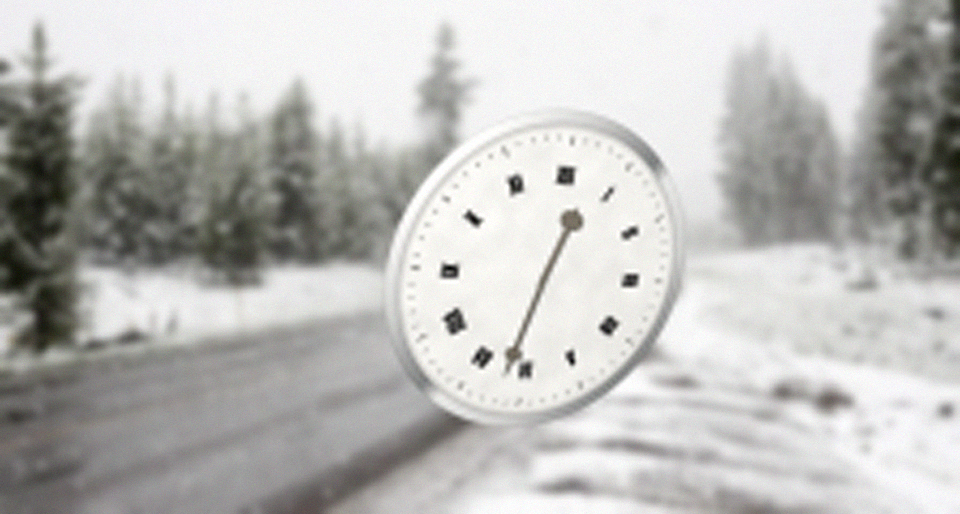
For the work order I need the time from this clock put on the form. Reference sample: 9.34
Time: 12.32
